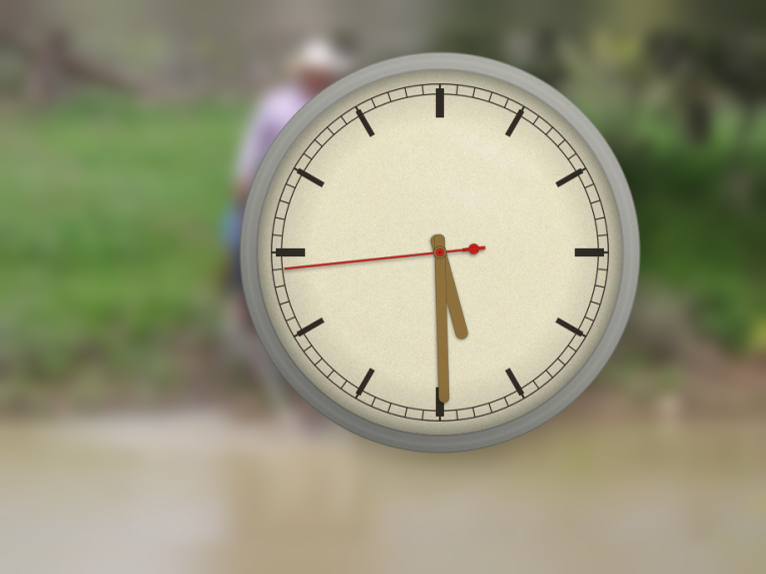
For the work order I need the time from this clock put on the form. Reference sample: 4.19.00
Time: 5.29.44
